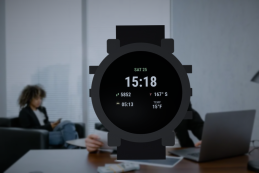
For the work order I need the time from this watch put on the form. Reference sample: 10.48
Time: 15.18
